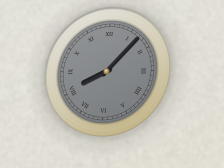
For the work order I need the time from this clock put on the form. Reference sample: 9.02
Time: 8.07
